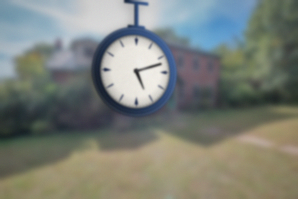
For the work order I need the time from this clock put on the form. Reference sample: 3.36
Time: 5.12
